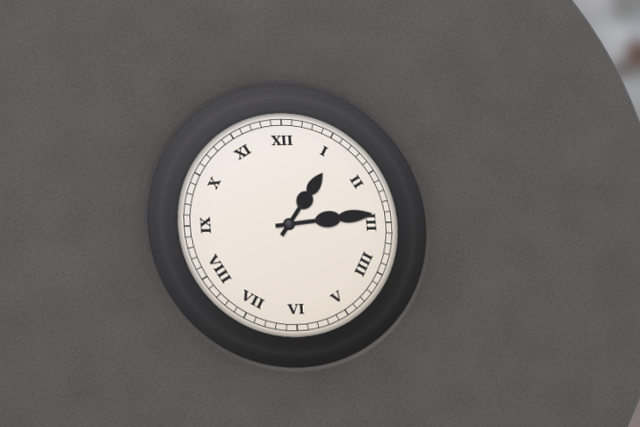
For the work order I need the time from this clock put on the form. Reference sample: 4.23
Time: 1.14
